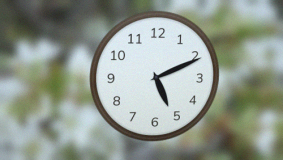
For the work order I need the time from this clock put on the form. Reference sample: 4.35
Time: 5.11
